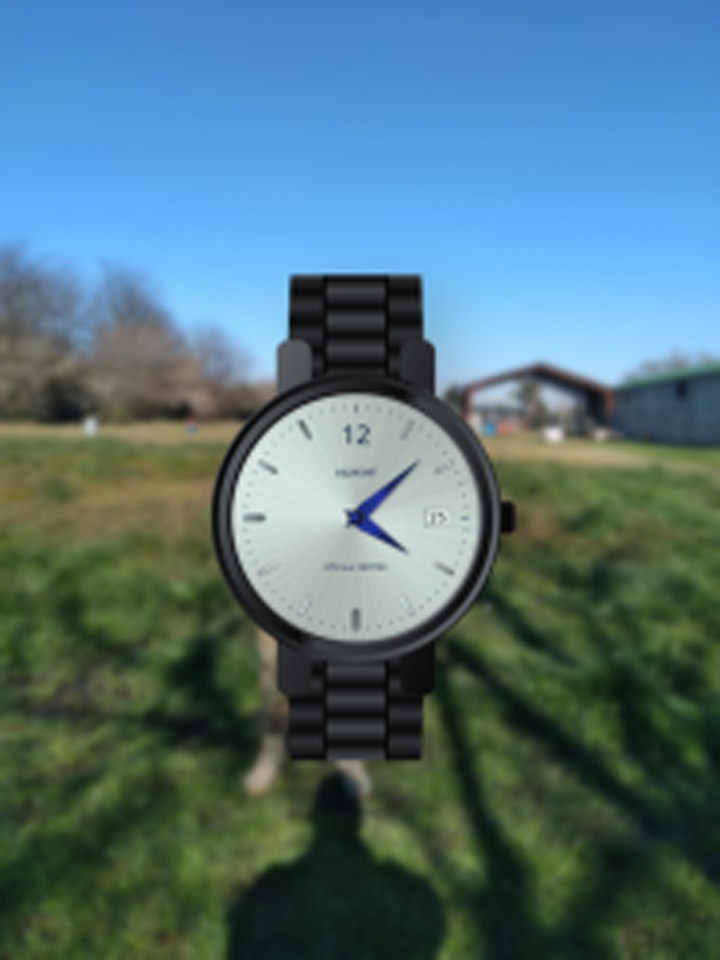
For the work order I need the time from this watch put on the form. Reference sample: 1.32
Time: 4.08
